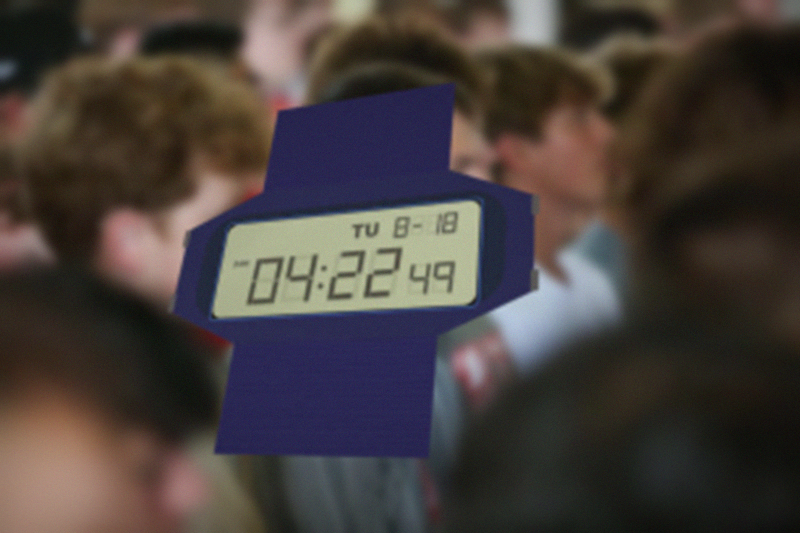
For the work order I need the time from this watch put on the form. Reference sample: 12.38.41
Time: 4.22.49
